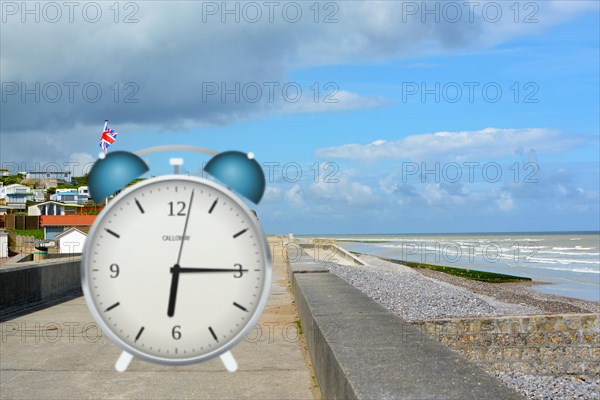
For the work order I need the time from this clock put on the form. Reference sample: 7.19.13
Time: 6.15.02
